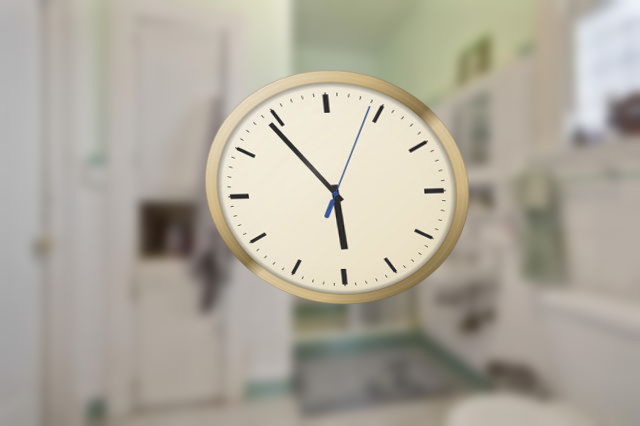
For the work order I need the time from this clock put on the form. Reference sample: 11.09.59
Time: 5.54.04
